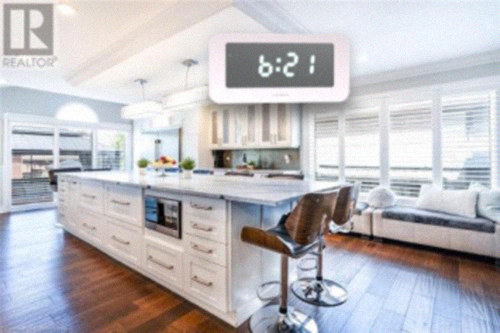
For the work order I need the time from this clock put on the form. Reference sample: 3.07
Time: 6.21
